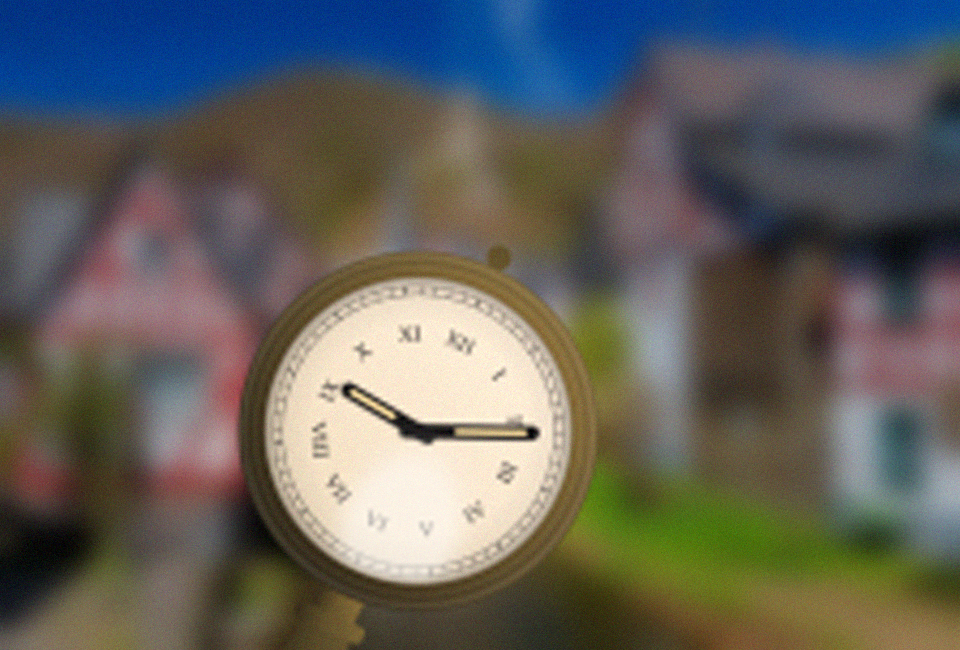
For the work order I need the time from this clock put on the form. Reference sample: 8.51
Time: 9.11
